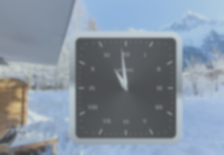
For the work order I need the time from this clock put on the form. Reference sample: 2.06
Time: 10.59
